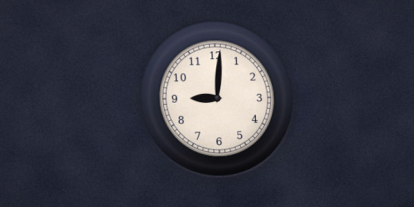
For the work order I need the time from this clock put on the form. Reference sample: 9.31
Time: 9.01
